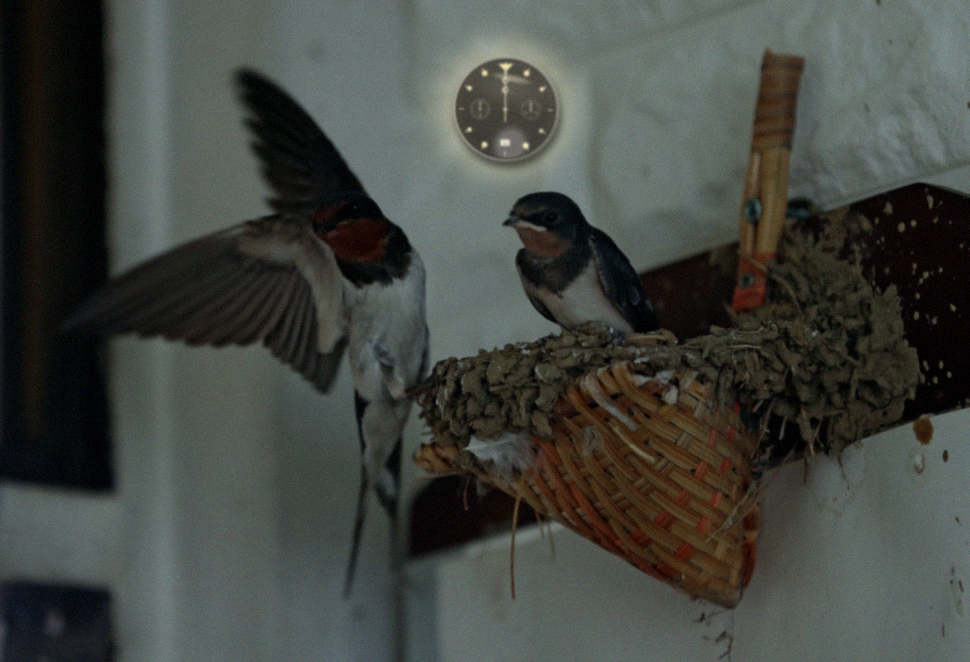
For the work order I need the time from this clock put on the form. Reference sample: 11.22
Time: 12.00
